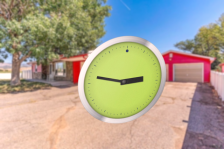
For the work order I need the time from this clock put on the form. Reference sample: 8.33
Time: 2.47
